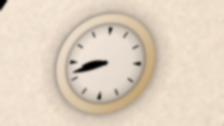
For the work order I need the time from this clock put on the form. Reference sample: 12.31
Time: 8.42
